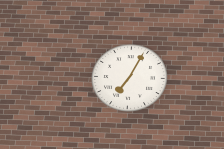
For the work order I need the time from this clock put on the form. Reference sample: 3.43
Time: 7.04
